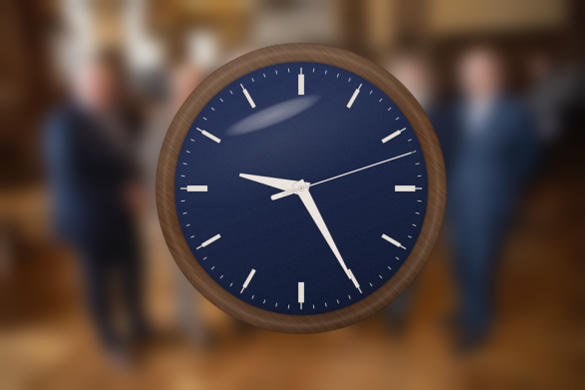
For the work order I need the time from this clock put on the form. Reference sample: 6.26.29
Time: 9.25.12
